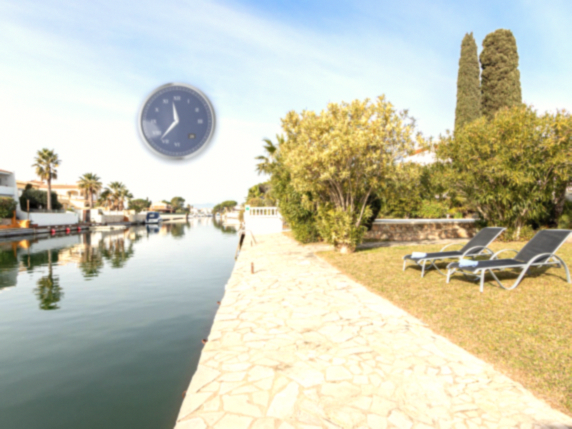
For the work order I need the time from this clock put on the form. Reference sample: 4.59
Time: 11.37
